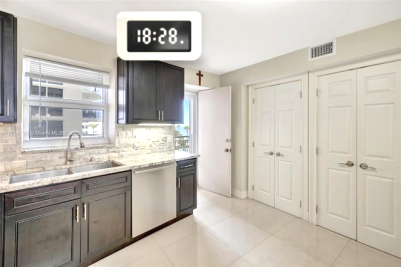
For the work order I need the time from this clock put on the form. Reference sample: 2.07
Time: 18.28
